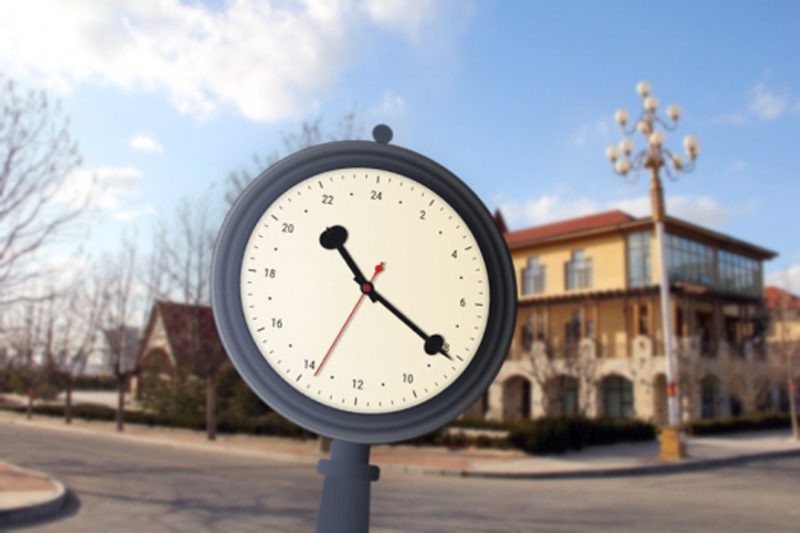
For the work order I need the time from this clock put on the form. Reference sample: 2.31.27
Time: 21.20.34
